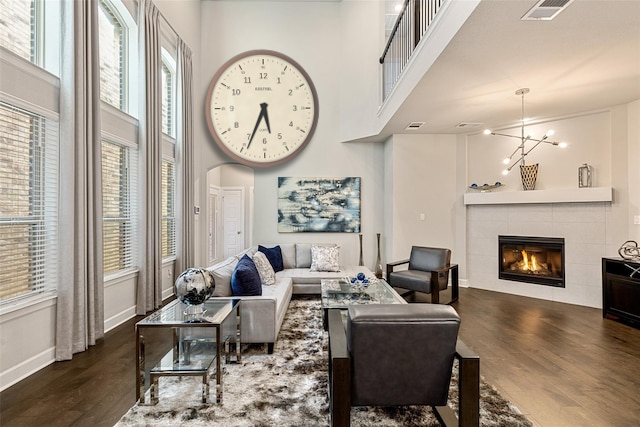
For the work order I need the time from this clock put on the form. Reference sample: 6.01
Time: 5.34
